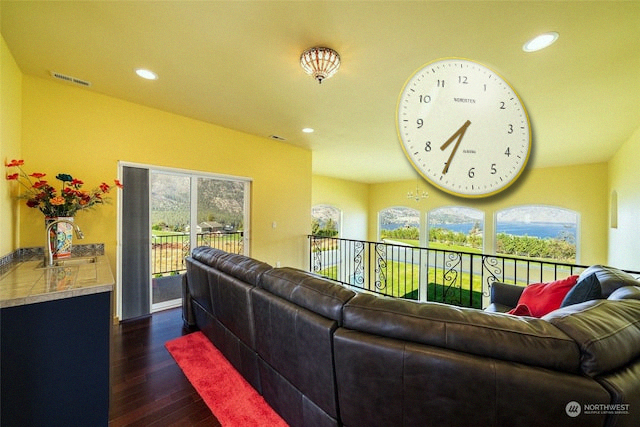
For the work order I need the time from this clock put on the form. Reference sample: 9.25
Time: 7.35
